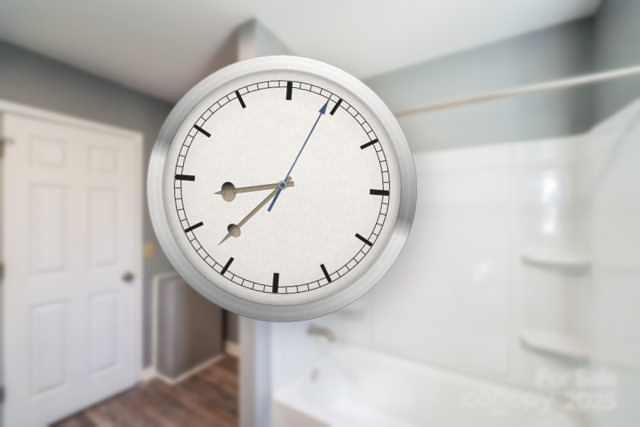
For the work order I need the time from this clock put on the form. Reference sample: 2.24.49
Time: 8.37.04
